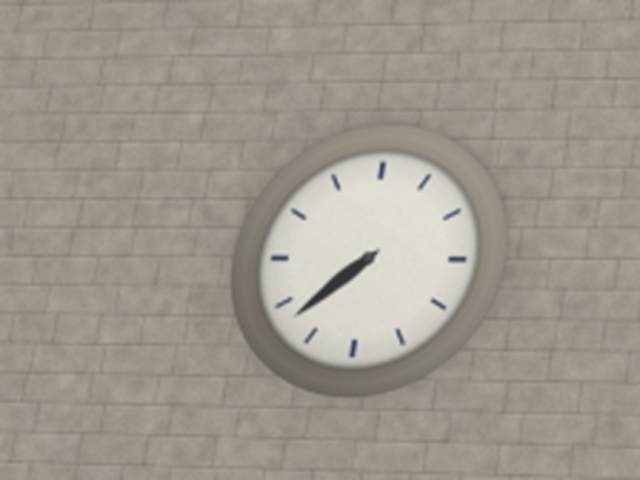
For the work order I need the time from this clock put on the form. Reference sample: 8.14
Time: 7.38
